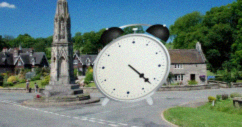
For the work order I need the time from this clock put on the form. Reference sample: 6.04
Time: 4.22
